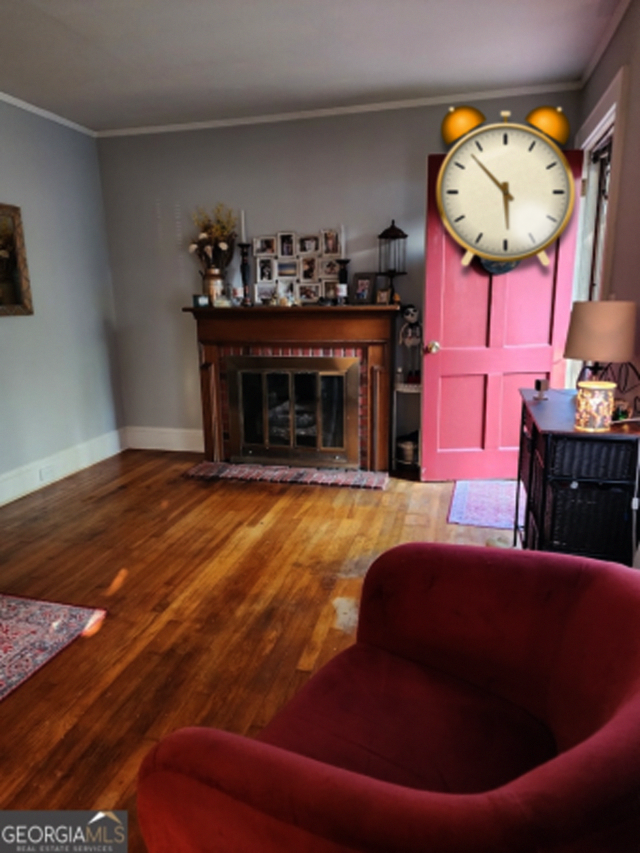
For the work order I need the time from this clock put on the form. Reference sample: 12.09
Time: 5.53
